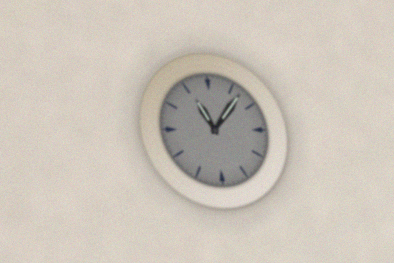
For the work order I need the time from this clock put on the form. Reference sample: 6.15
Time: 11.07
